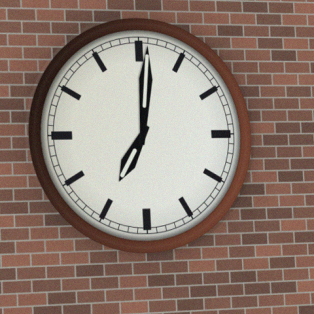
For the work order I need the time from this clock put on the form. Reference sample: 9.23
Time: 7.01
